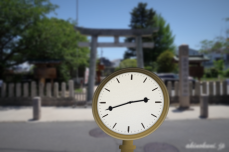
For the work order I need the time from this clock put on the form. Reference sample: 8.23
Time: 2.42
